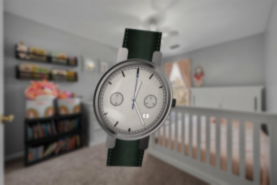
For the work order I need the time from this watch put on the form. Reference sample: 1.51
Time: 12.25
